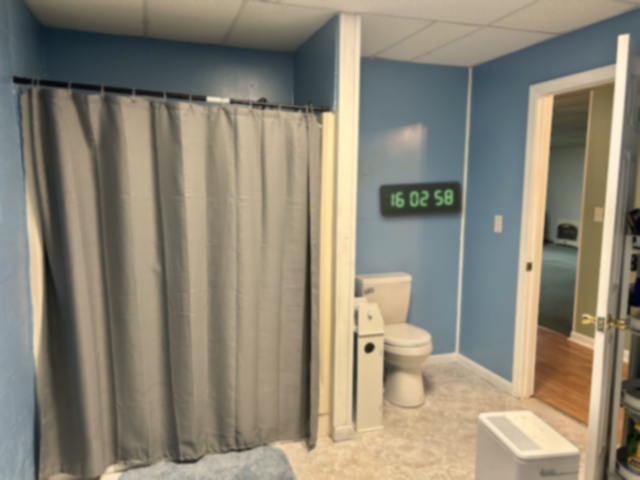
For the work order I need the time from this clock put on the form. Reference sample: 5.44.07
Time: 16.02.58
